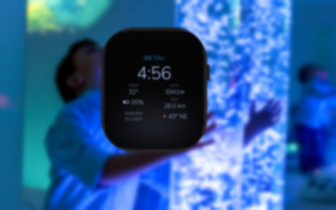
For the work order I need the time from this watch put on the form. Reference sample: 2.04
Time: 4.56
